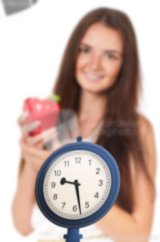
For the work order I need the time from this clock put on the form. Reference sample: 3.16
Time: 9.28
